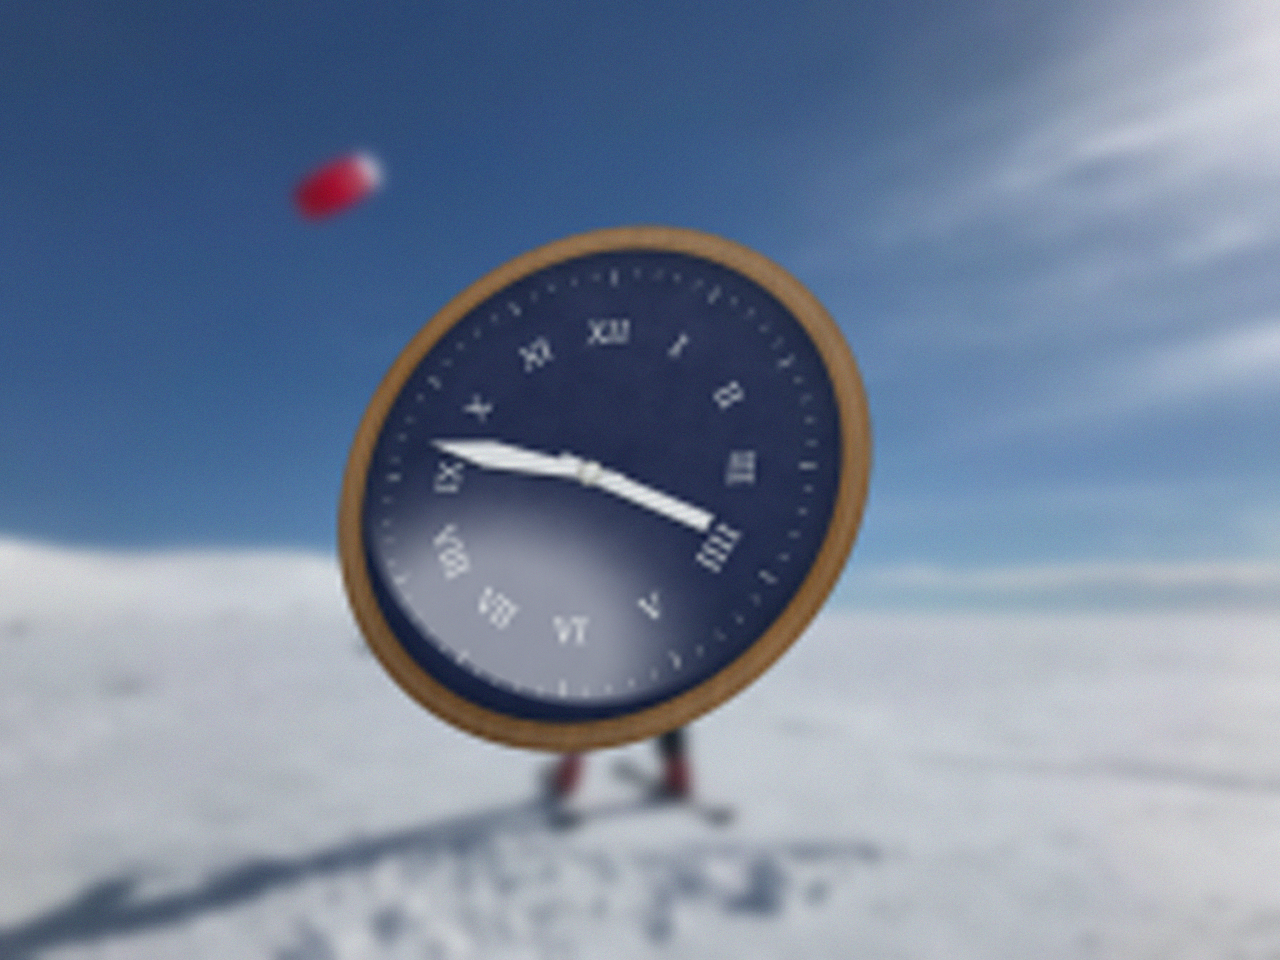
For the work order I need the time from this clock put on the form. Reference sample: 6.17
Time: 3.47
